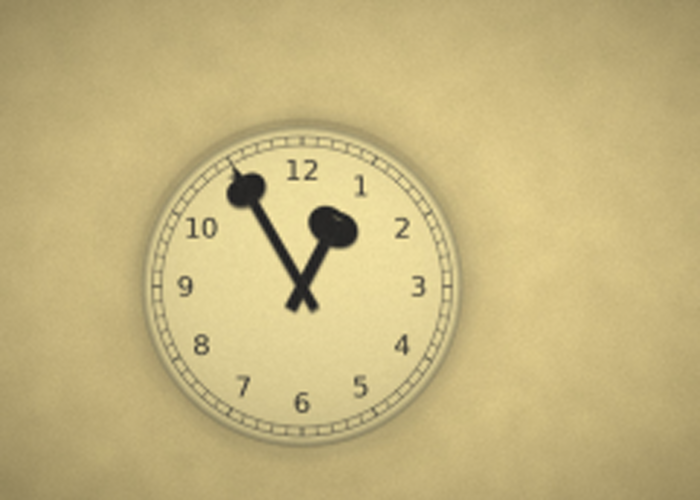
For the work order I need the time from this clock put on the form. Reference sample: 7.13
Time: 12.55
